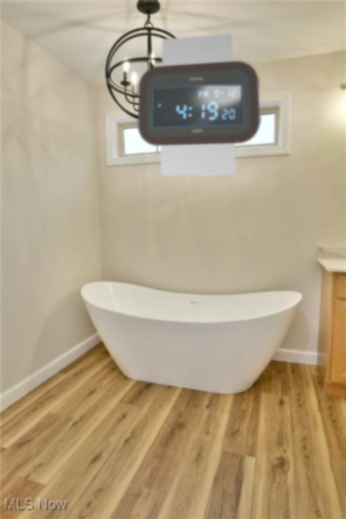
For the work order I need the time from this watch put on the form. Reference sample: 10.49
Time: 4.19
